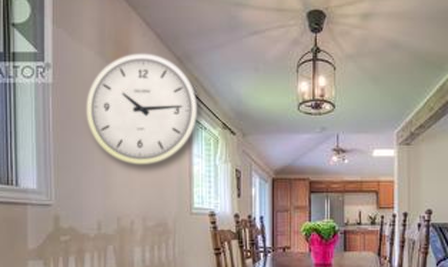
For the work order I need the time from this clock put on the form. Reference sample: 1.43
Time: 10.14
